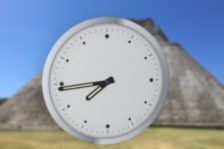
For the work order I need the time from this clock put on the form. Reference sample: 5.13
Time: 7.44
